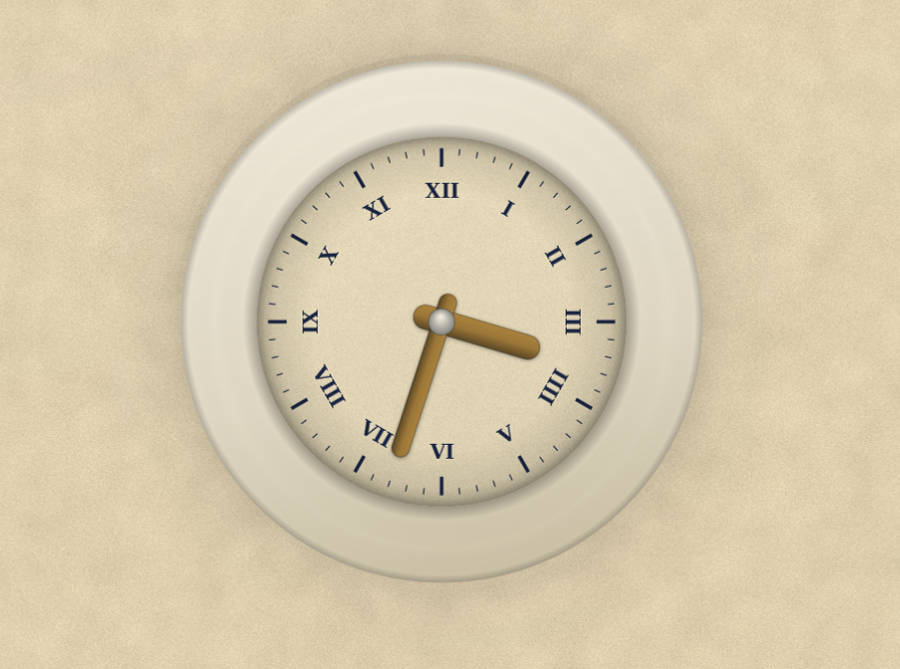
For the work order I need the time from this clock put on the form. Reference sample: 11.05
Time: 3.33
